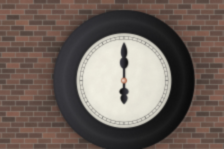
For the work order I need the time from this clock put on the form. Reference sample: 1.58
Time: 6.00
